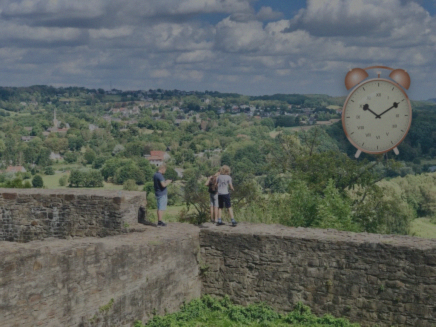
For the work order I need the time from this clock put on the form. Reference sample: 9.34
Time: 10.10
